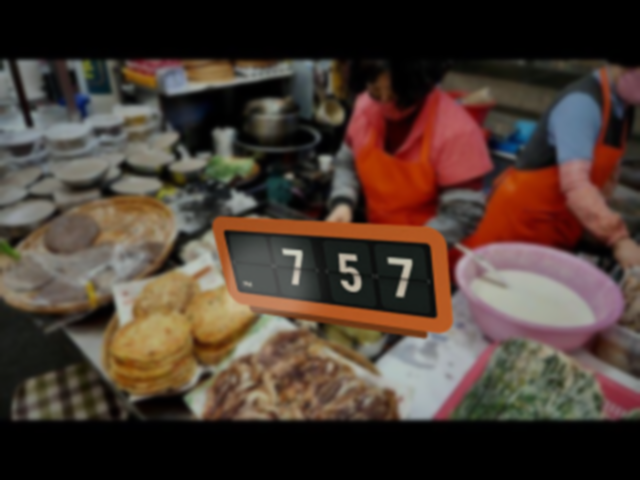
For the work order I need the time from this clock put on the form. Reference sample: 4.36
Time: 7.57
